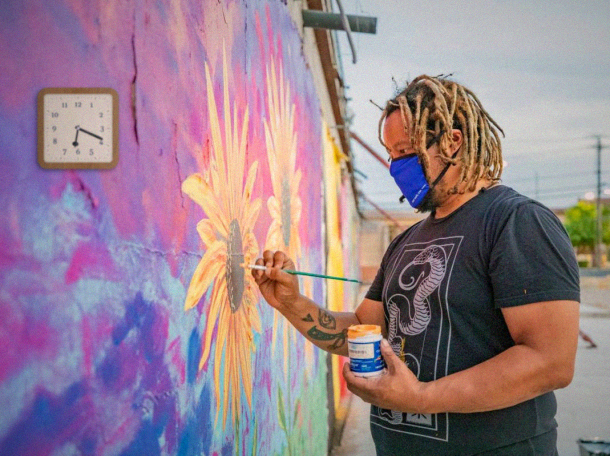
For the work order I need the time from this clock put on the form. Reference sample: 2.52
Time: 6.19
